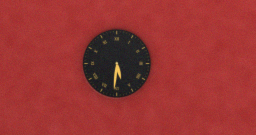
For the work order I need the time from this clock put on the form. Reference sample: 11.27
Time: 5.31
